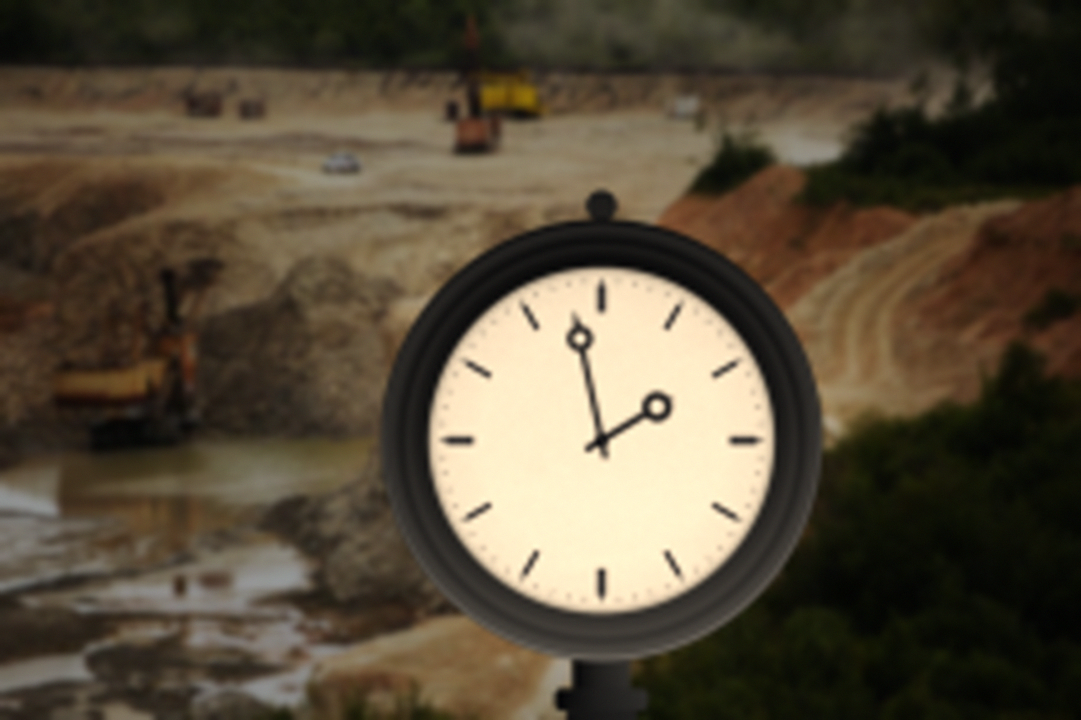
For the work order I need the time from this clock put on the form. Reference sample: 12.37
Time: 1.58
